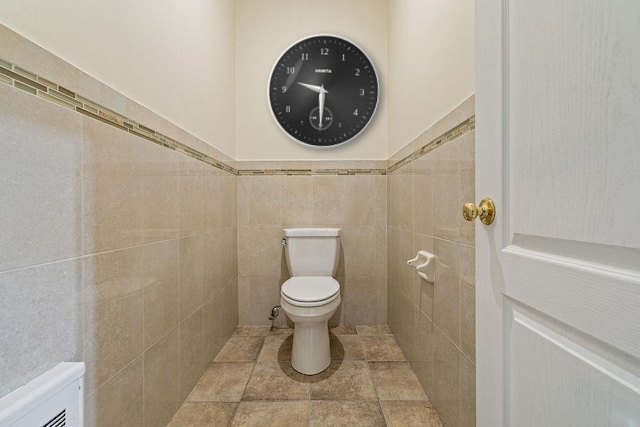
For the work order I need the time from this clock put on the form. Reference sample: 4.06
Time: 9.30
